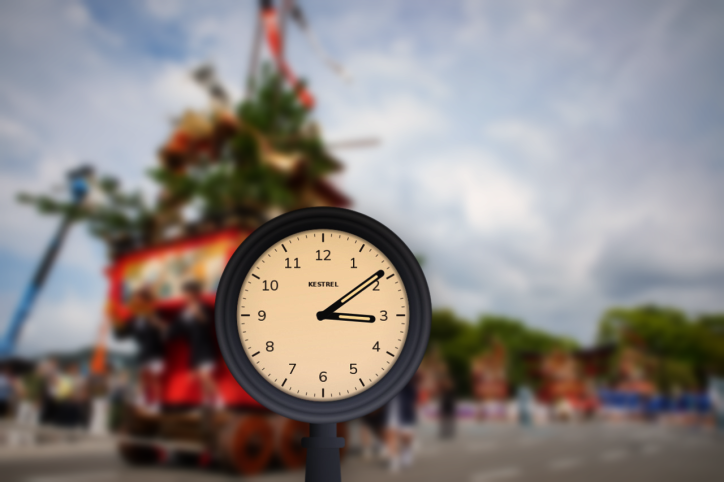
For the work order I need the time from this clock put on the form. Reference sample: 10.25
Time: 3.09
